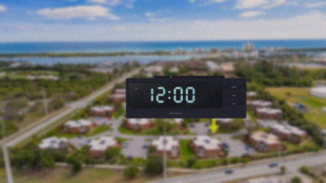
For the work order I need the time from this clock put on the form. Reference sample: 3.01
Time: 12.00
